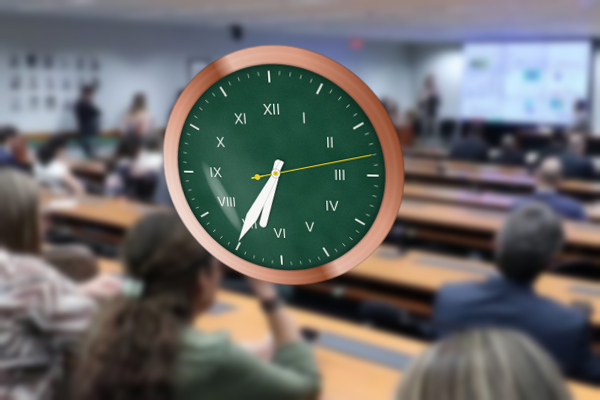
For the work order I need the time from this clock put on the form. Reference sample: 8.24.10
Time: 6.35.13
